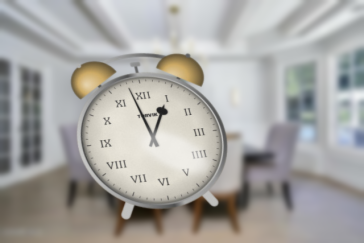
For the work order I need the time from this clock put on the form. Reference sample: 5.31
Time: 12.58
